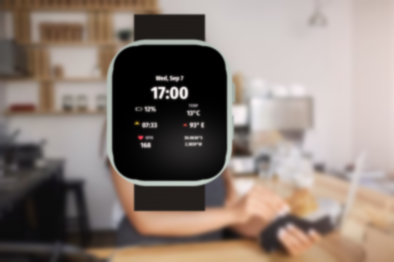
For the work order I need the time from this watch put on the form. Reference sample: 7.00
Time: 17.00
